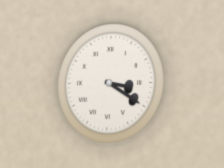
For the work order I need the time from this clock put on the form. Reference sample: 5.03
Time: 3.20
